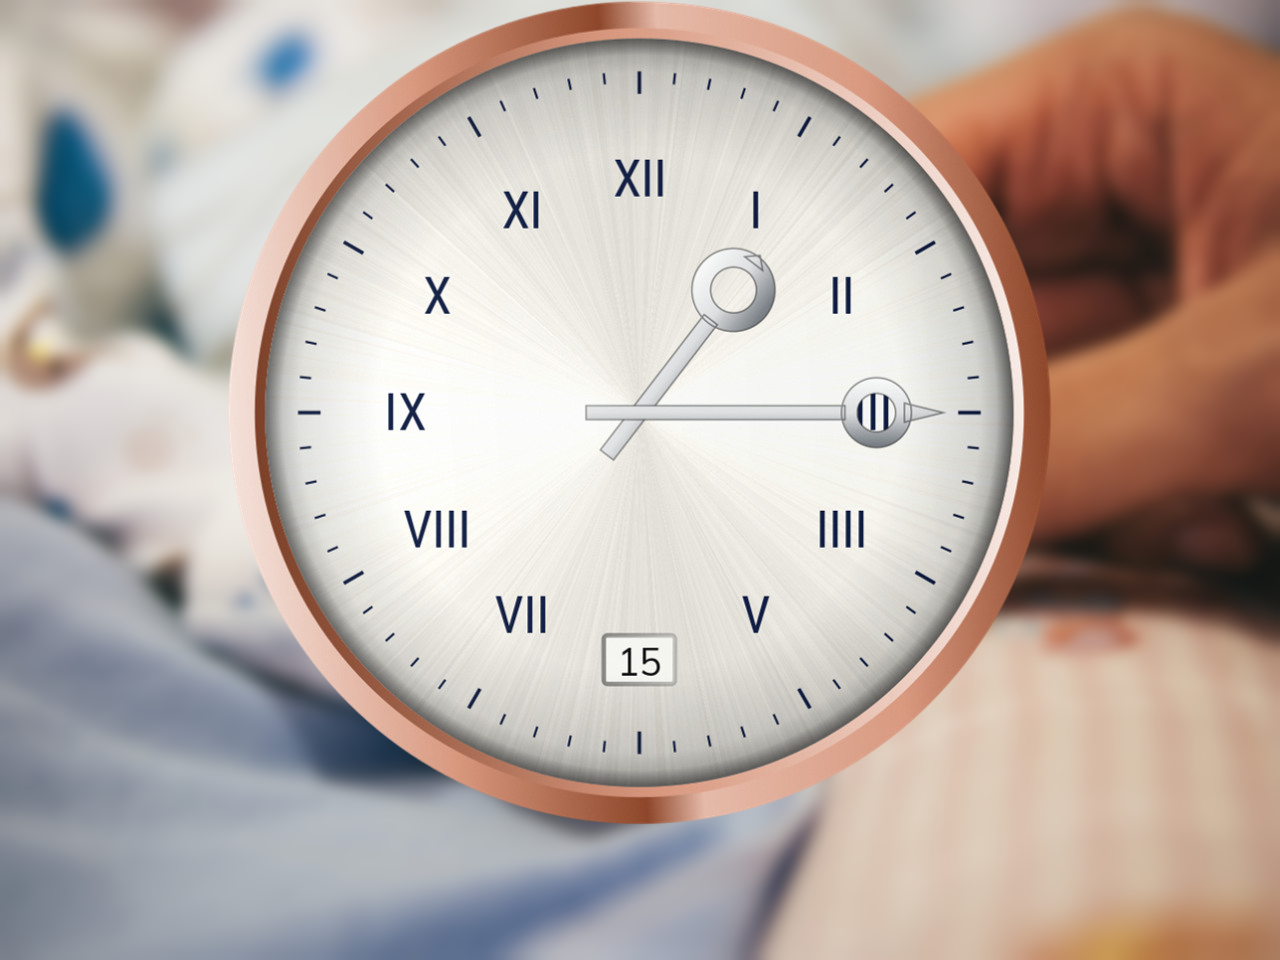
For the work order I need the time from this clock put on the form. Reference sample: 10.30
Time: 1.15
